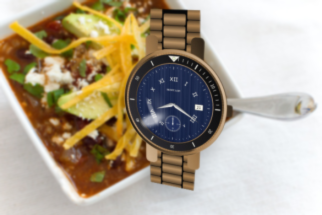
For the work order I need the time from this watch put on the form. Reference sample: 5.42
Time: 8.20
